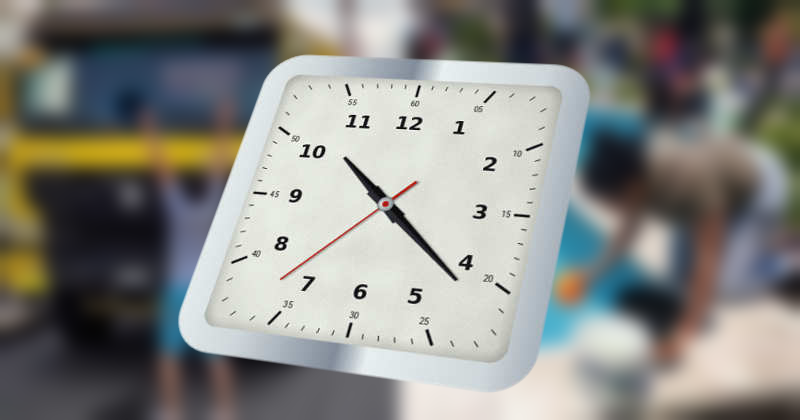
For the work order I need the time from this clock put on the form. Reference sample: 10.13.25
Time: 10.21.37
